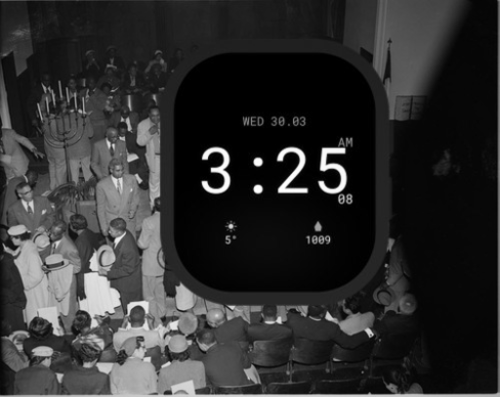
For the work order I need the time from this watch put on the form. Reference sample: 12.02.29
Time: 3.25.08
